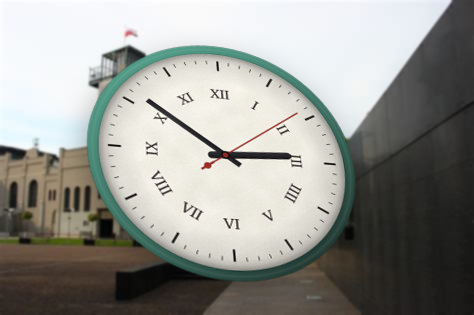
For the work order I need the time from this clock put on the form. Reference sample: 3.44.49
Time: 2.51.09
